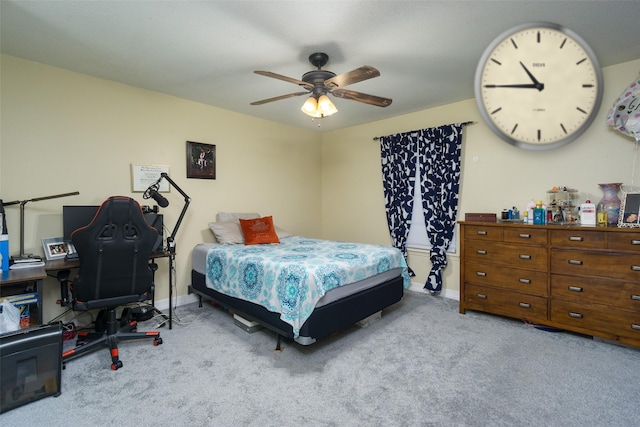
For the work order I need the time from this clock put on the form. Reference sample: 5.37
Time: 10.45
